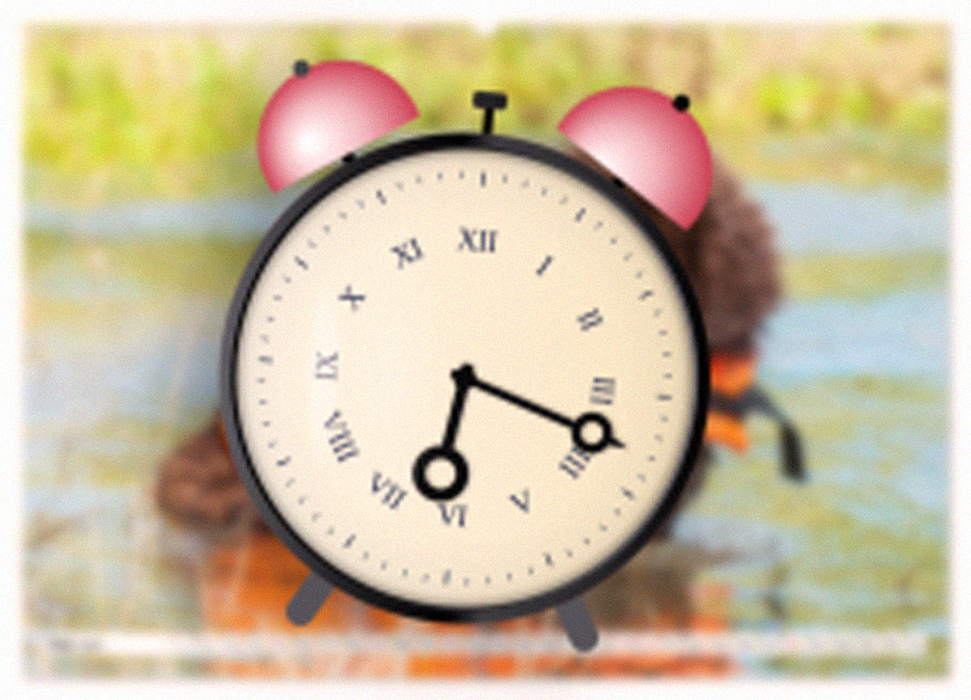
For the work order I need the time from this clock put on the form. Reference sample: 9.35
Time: 6.18
